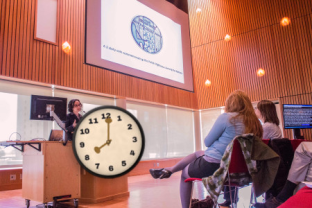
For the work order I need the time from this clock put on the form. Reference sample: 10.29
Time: 8.01
